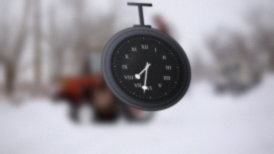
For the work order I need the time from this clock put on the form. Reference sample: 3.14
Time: 7.32
